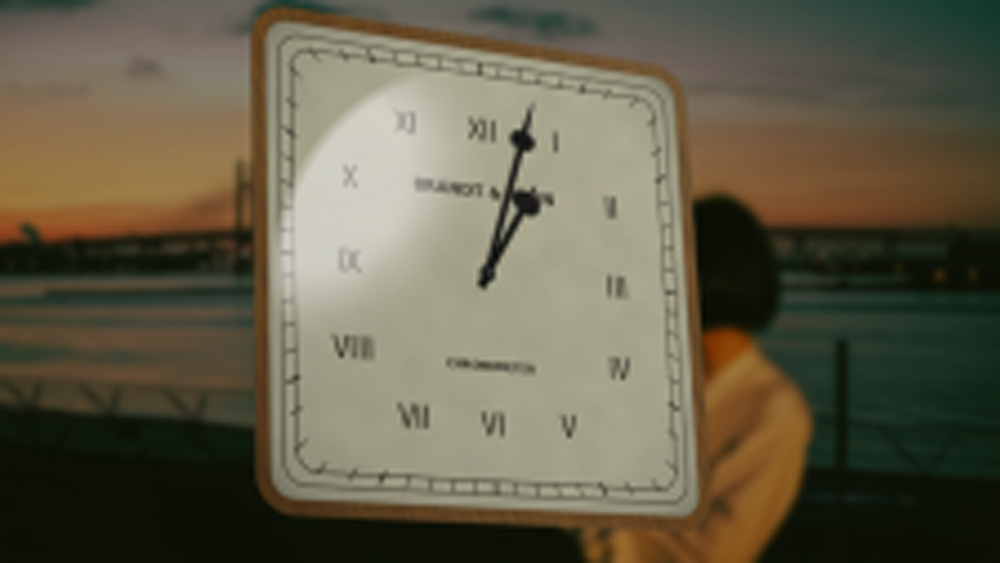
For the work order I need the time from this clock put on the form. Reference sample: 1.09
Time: 1.03
